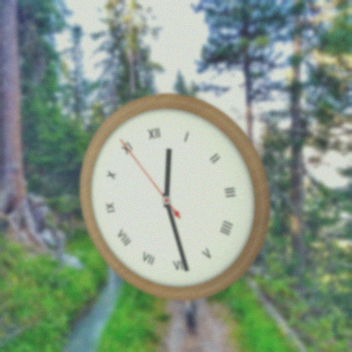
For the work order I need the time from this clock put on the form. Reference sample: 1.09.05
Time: 12.28.55
